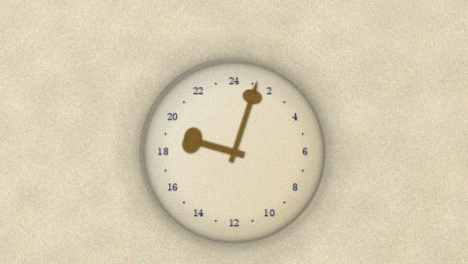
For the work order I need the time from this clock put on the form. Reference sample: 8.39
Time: 19.03
